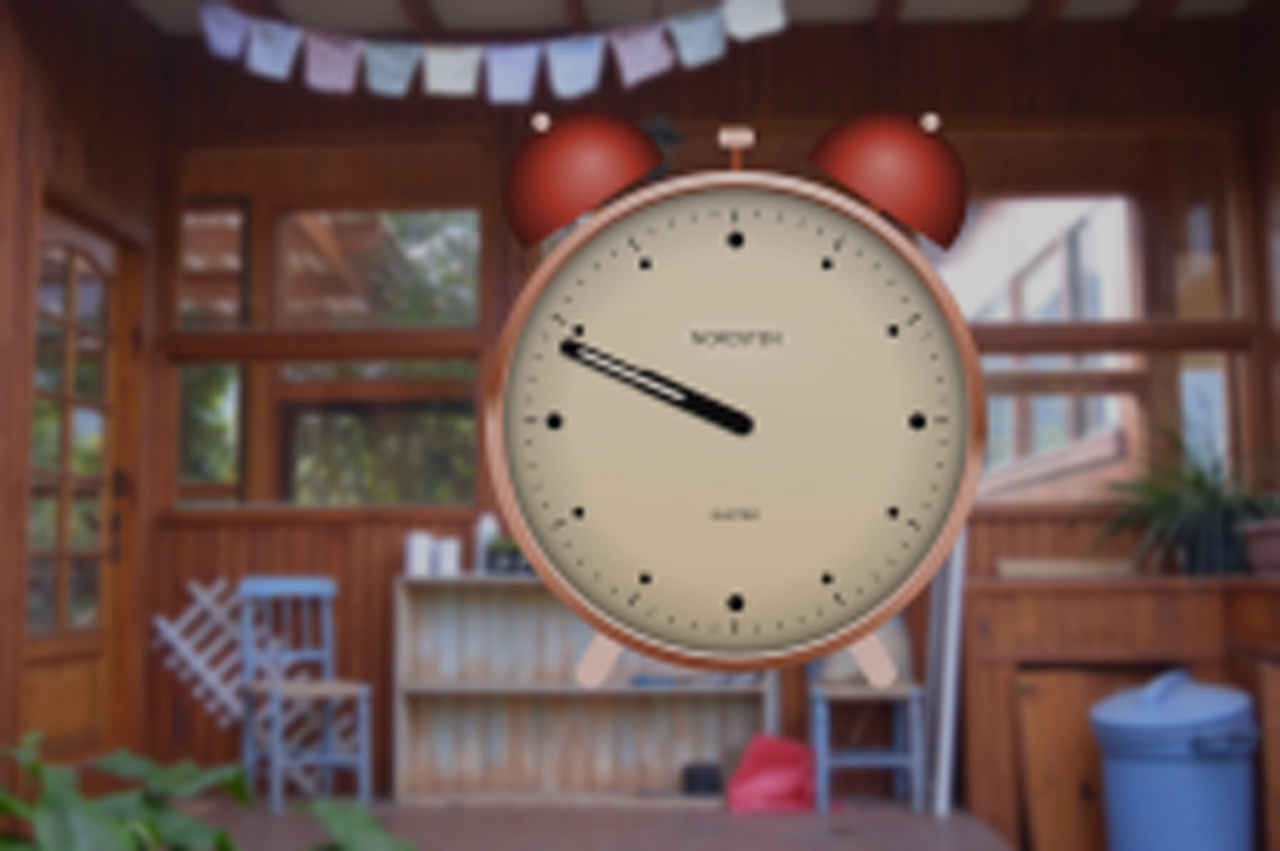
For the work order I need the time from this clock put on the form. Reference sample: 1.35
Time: 9.49
